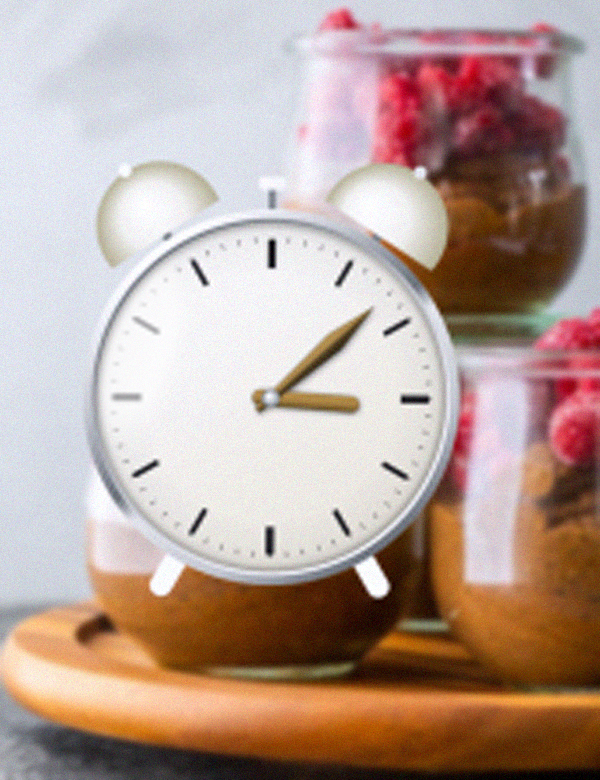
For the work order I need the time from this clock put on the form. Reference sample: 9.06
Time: 3.08
